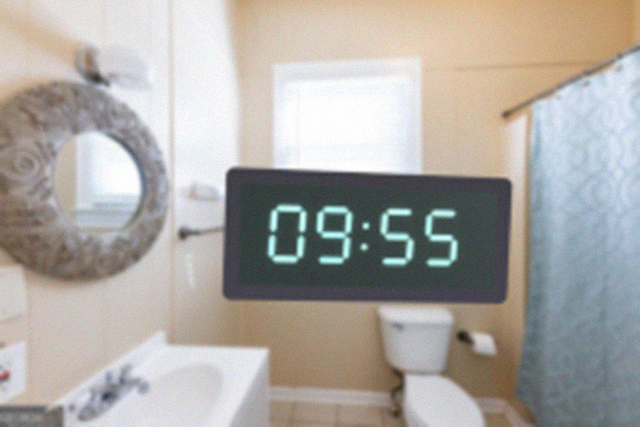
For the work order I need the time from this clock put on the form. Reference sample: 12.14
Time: 9.55
